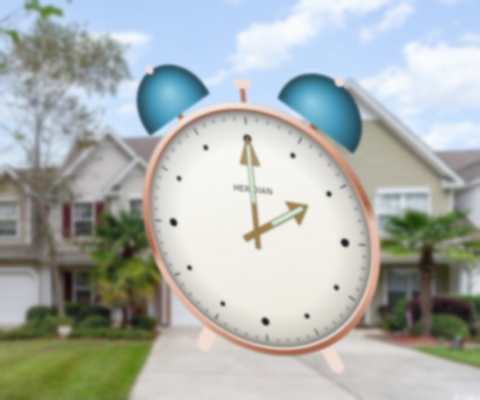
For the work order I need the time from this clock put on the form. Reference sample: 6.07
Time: 2.00
